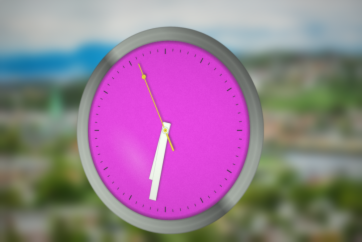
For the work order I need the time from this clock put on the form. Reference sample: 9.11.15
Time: 6.31.56
